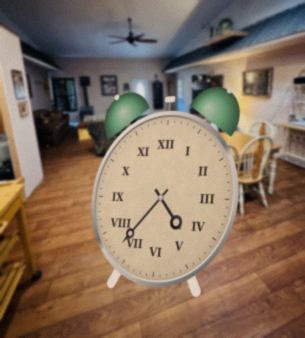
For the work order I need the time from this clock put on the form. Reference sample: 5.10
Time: 4.37
